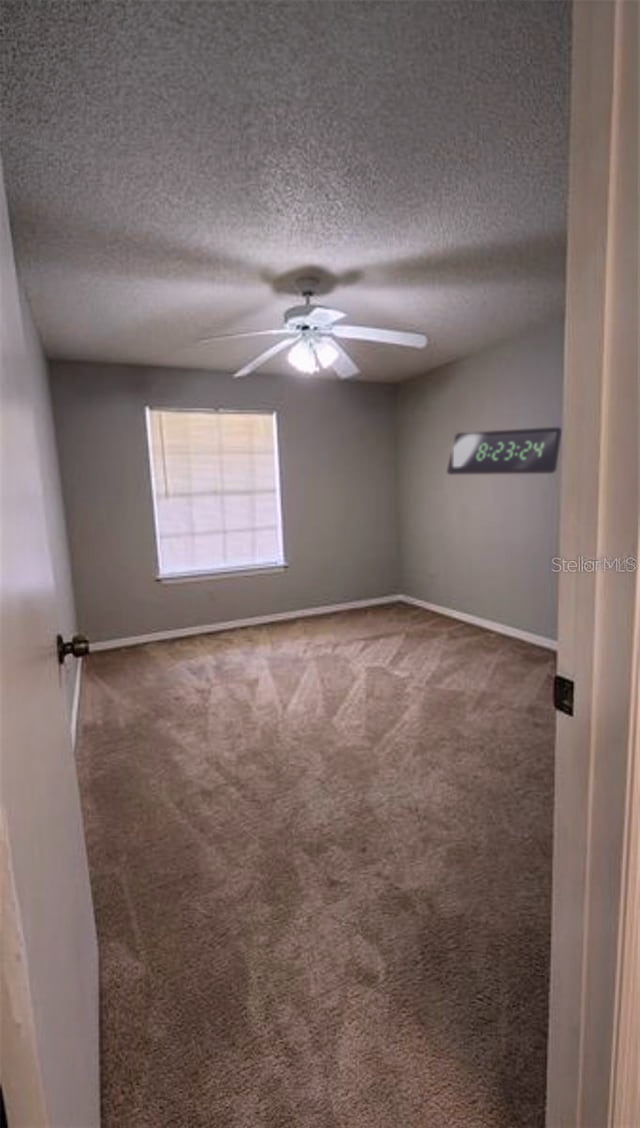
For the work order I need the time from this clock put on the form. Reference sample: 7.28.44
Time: 8.23.24
